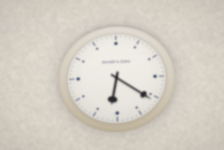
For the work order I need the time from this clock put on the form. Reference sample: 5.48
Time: 6.21
